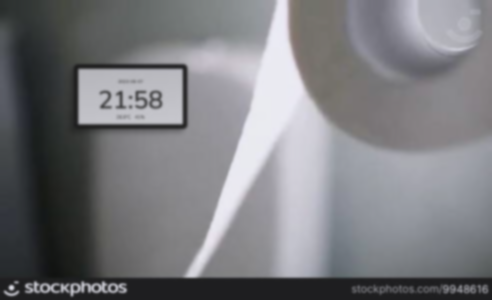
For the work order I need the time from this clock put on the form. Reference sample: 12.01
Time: 21.58
